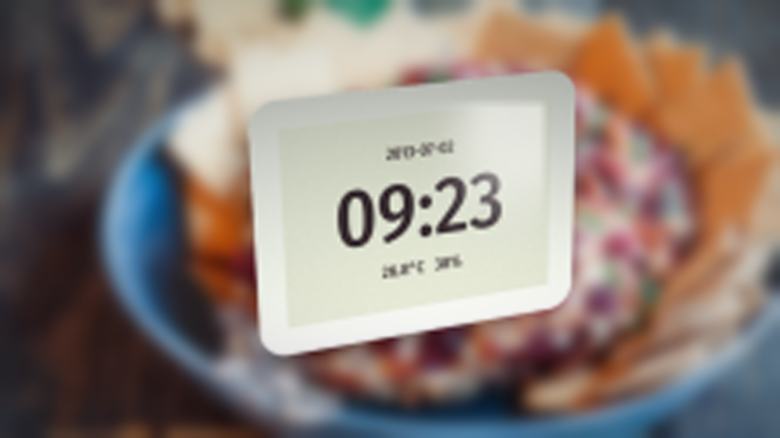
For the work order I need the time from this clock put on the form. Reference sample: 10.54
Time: 9.23
